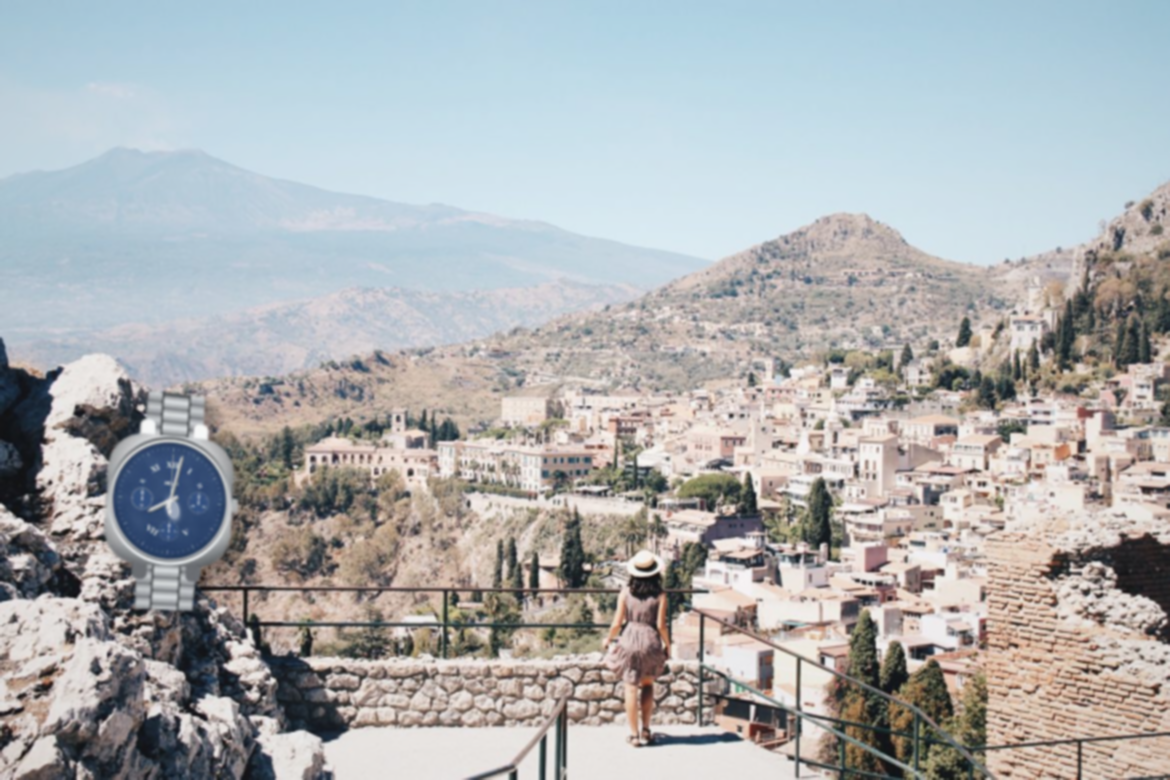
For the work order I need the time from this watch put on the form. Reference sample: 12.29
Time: 8.02
